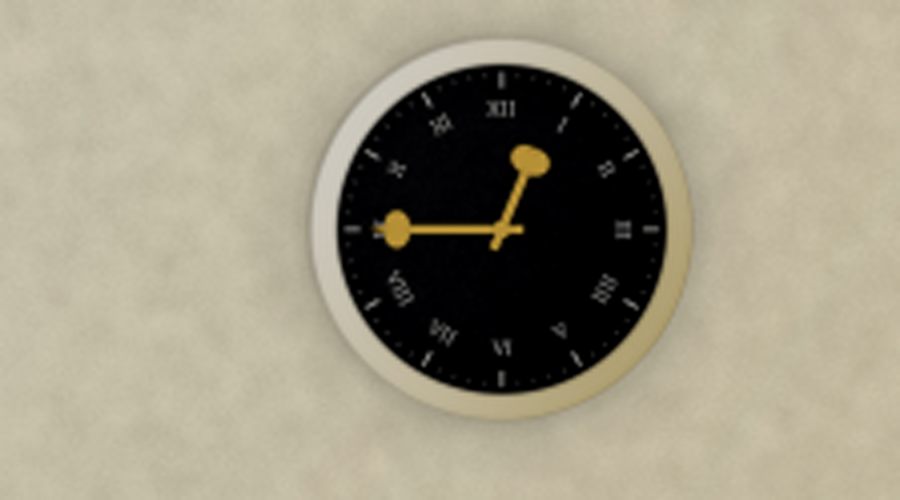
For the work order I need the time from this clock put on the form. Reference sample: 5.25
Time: 12.45
